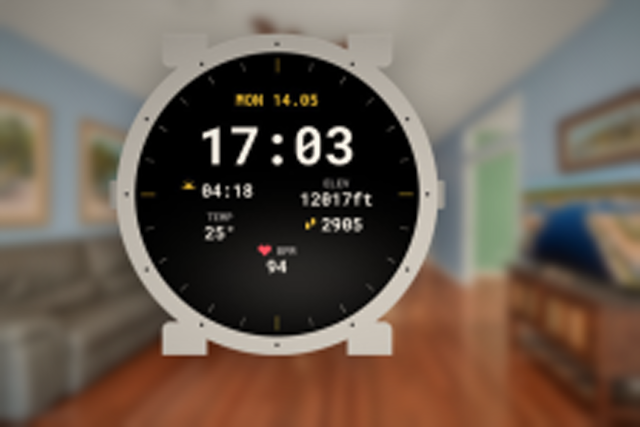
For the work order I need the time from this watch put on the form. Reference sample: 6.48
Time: 17.03
